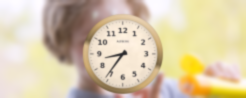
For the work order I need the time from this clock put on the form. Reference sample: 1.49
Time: 8.36
